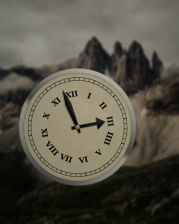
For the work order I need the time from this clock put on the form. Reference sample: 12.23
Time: 2.58
